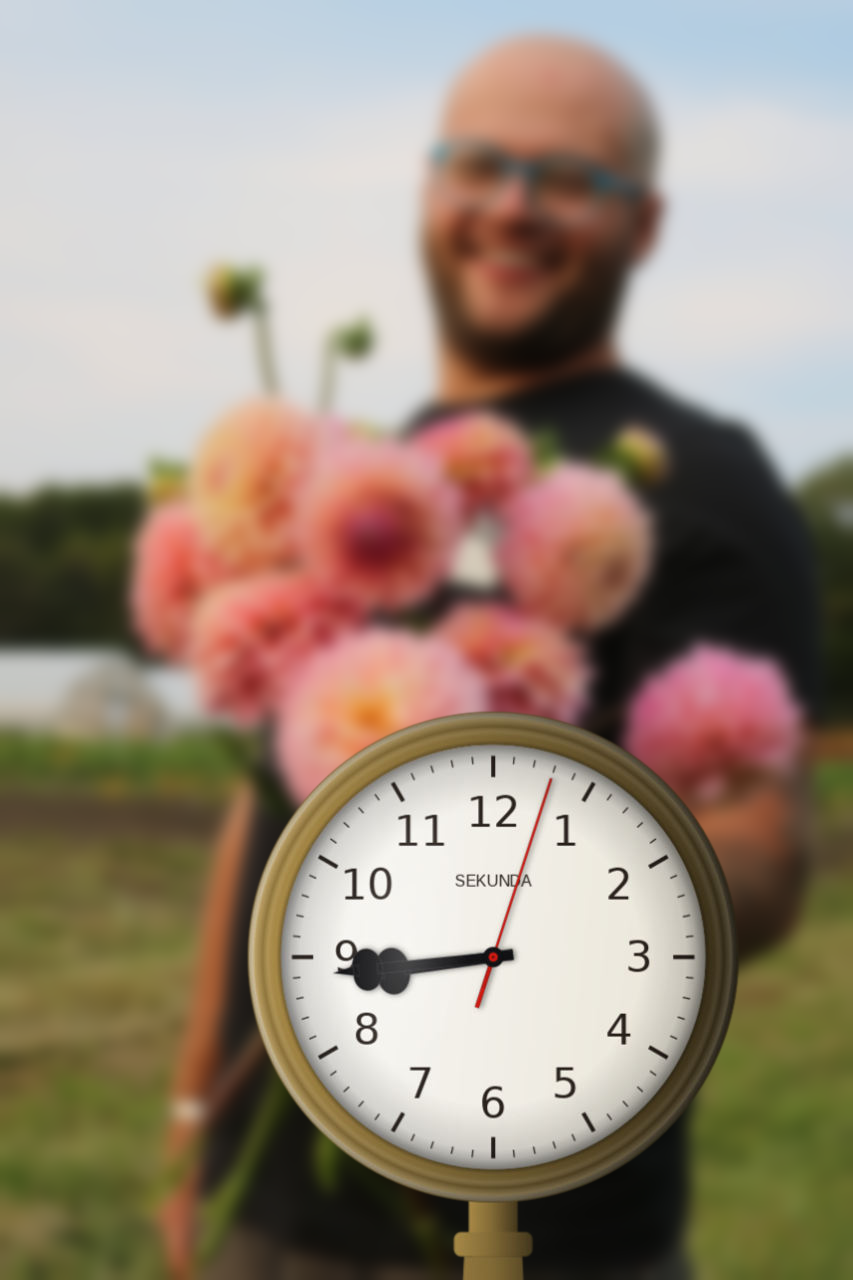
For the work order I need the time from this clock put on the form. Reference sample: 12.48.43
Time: 8.44.03
